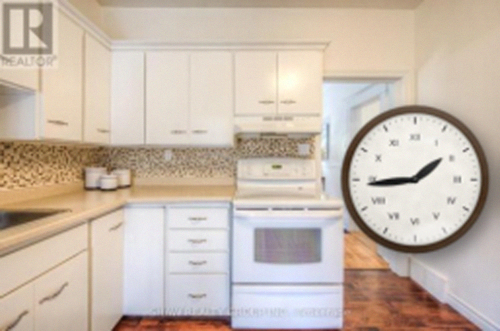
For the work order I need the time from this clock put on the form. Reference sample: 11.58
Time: 1.44
